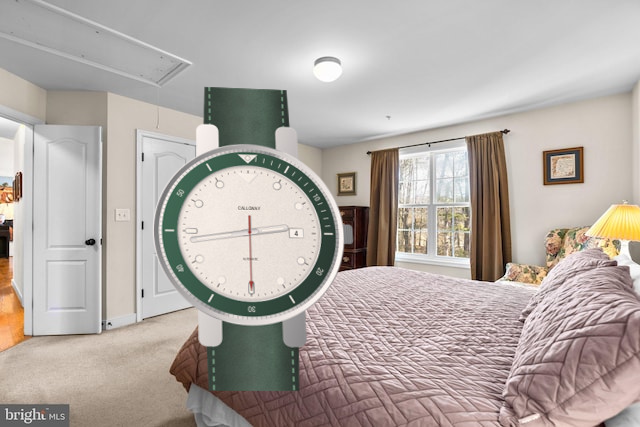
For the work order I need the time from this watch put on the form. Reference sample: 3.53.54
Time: 2.43.30
